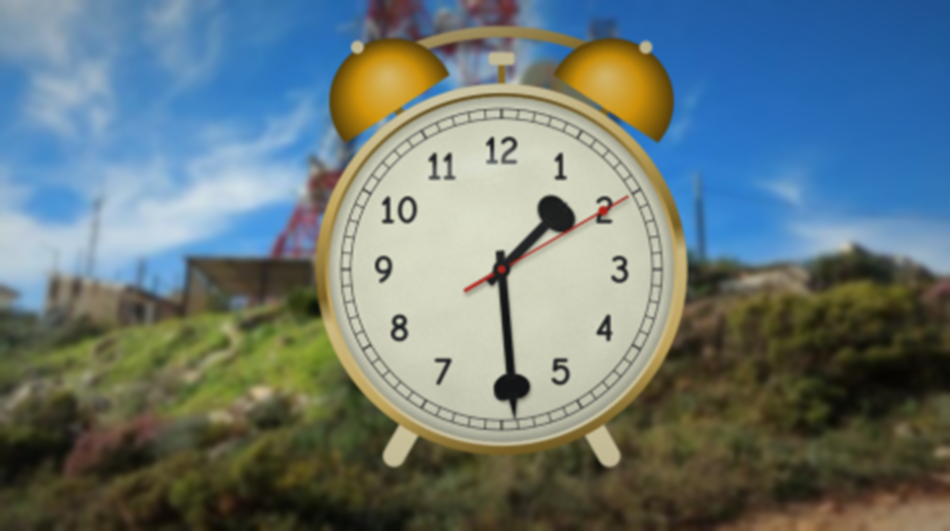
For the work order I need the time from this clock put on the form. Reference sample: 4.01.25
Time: 1.29.10
